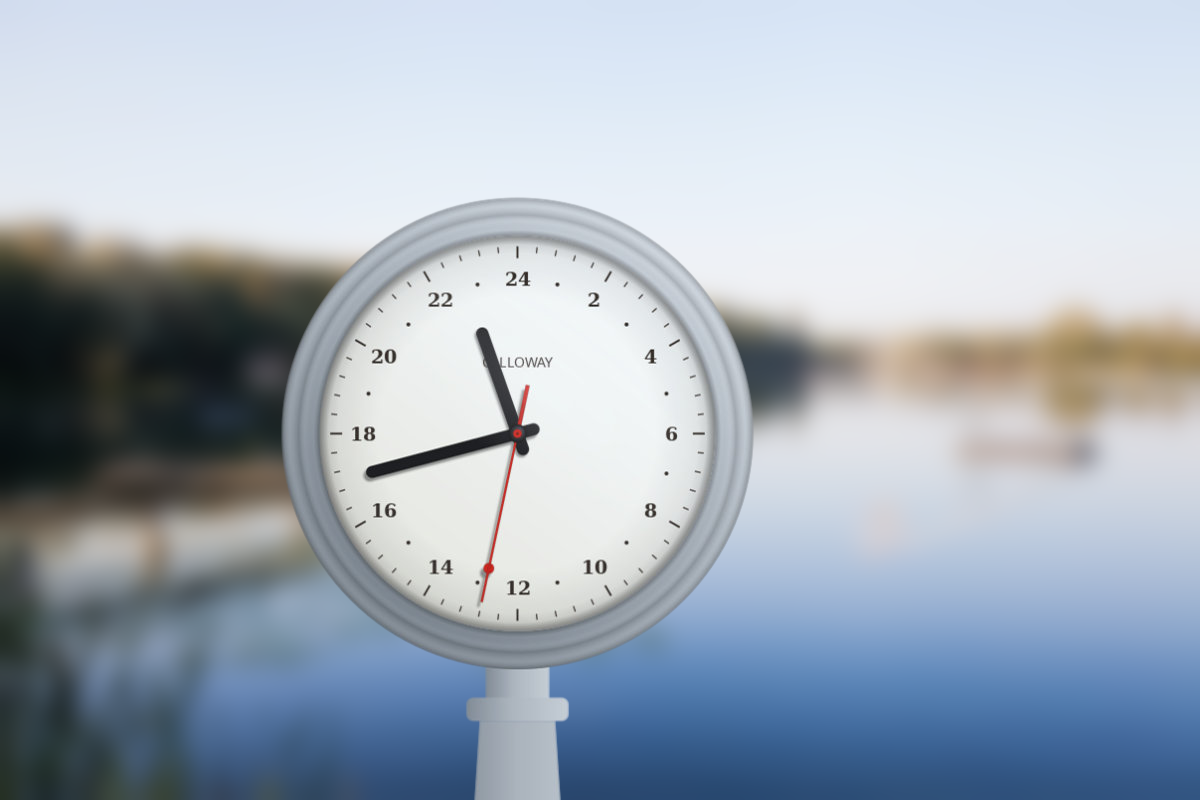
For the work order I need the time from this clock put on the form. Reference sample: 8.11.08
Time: 22.42.32
